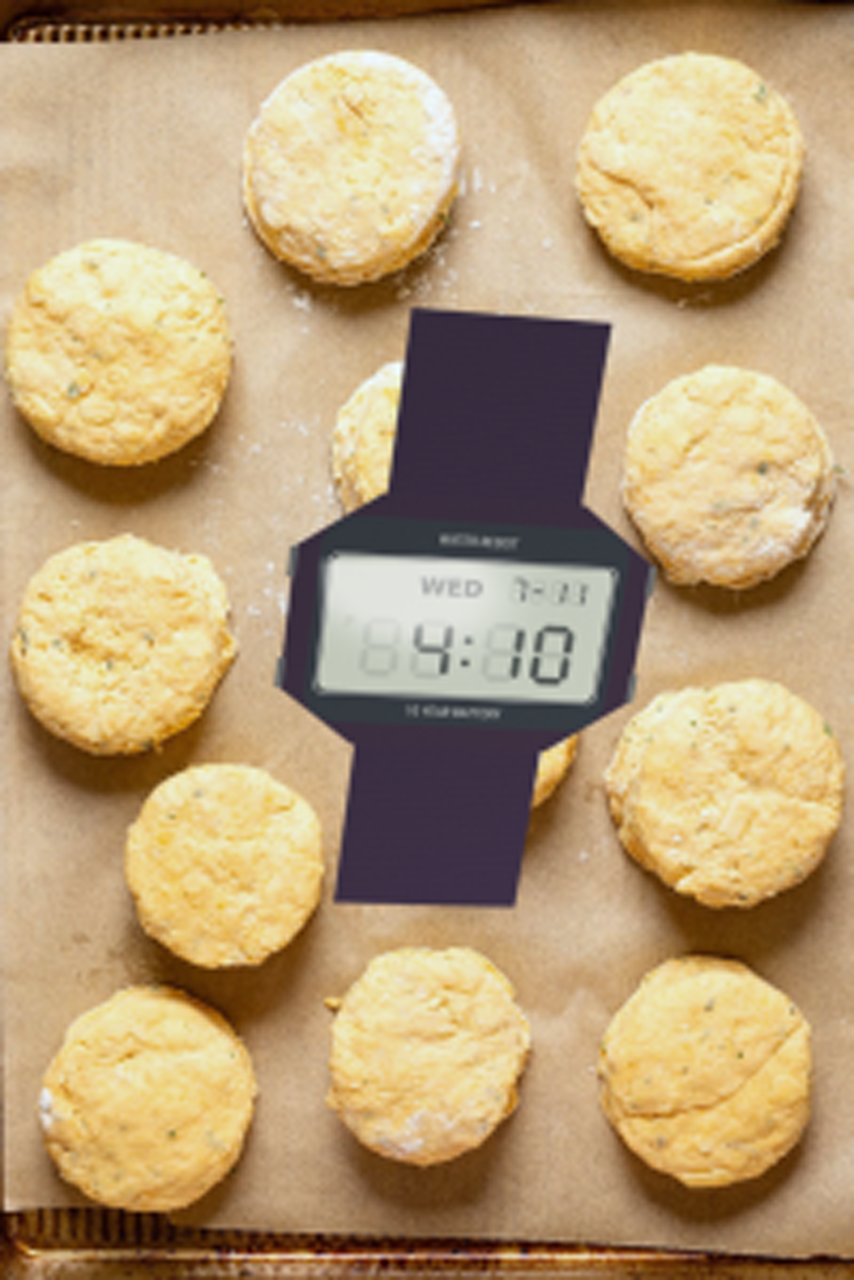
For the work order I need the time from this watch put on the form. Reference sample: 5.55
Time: 4.10
